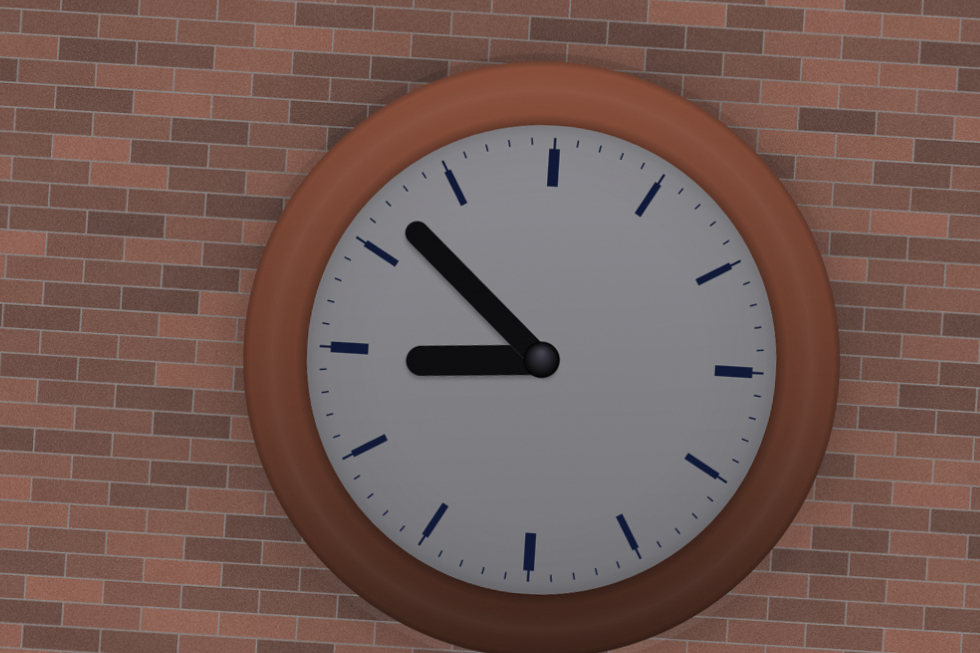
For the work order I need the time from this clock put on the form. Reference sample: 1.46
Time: 8.52
